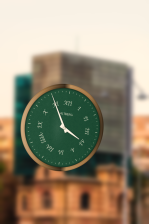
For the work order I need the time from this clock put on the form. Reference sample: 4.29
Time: 3.55
